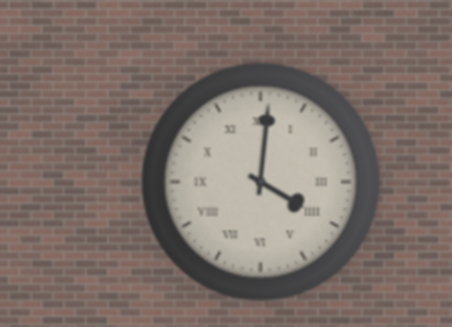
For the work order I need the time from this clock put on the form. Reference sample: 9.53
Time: 4.01
